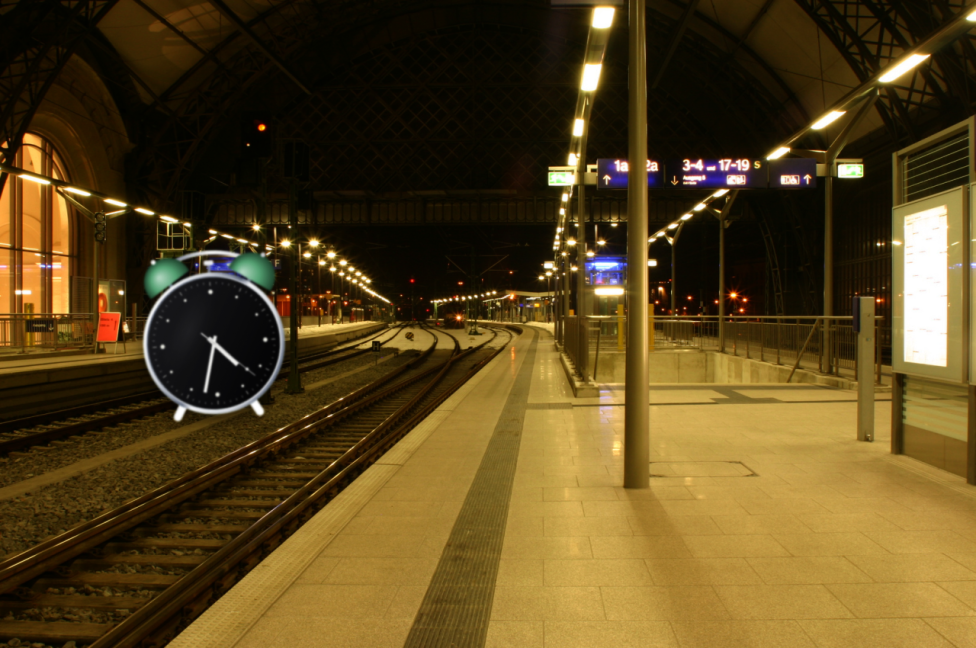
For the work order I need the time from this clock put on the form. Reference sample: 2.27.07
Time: 4.32.22
